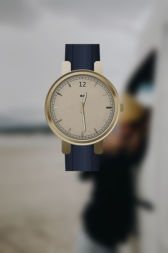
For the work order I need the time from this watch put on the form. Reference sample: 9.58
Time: 12.29
